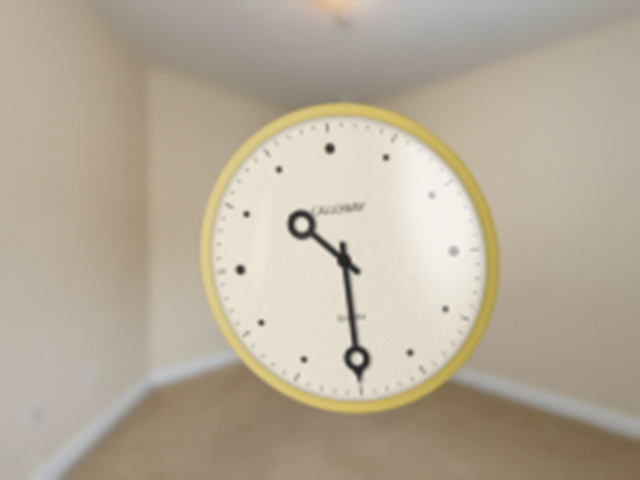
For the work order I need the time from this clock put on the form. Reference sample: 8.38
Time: 10.30
